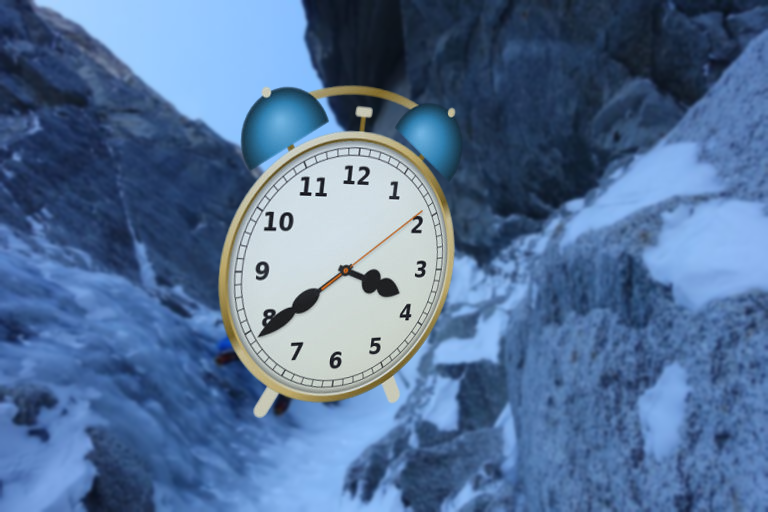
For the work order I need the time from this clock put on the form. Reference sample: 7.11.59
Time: 3.39.09
